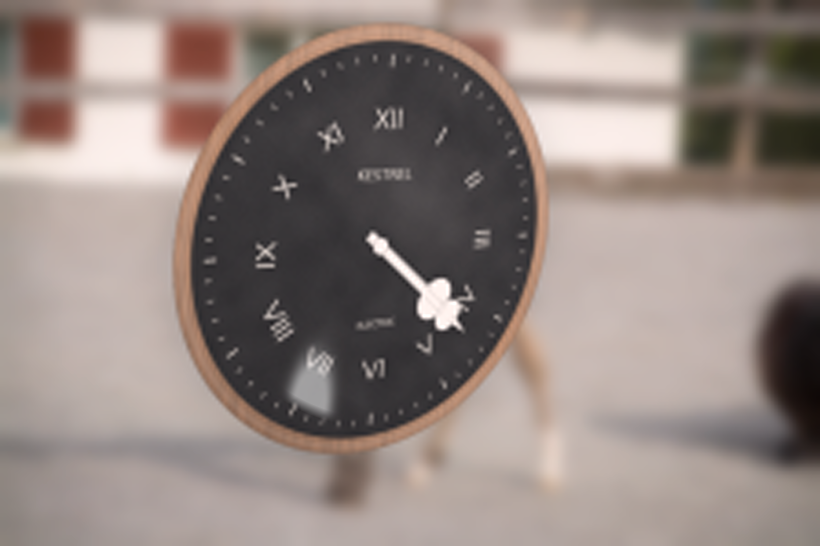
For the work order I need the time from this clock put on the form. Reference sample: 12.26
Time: 4.22
